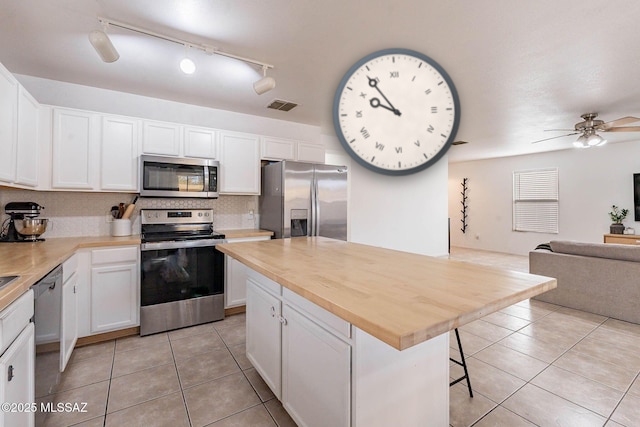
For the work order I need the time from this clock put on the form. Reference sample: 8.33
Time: 9.54
